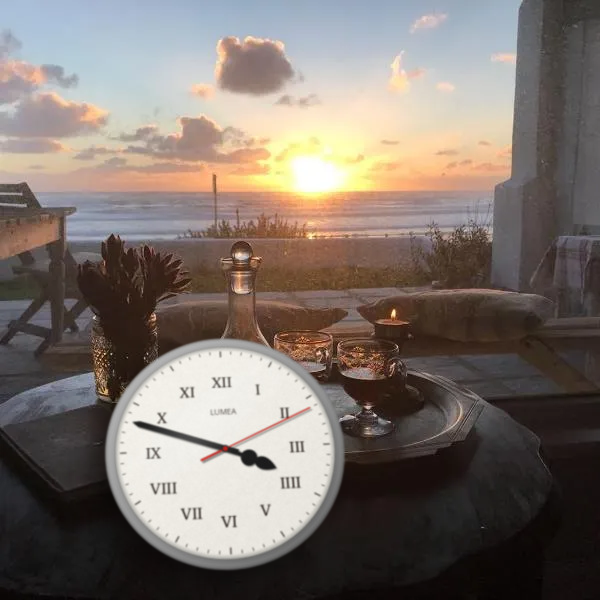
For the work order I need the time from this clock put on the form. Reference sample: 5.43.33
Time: 3.48.11
